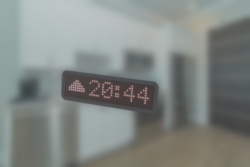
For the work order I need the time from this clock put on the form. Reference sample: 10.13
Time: 20.44
